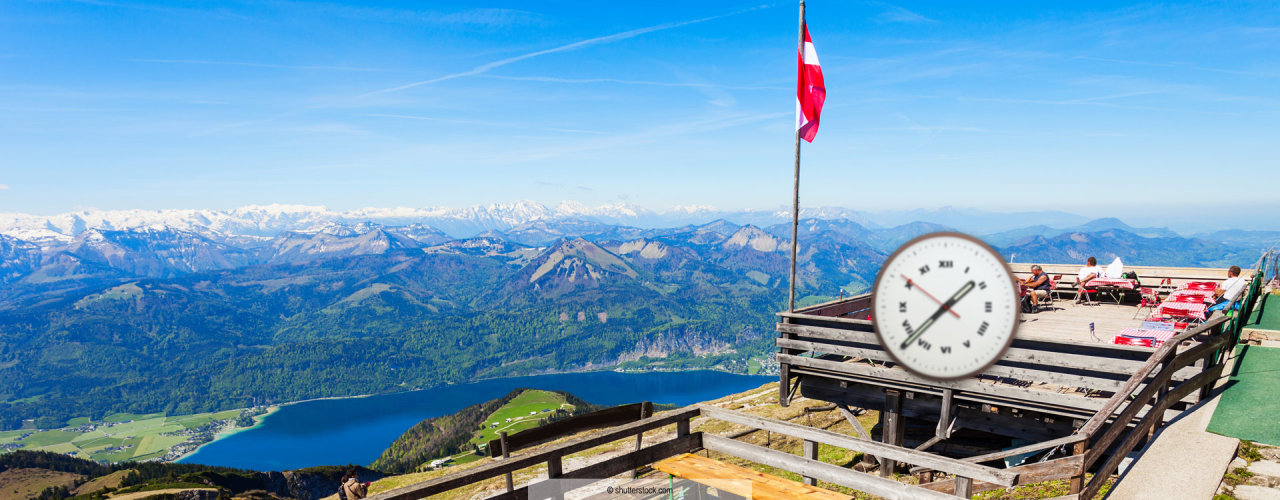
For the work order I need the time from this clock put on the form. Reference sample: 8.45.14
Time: 1.37.51
